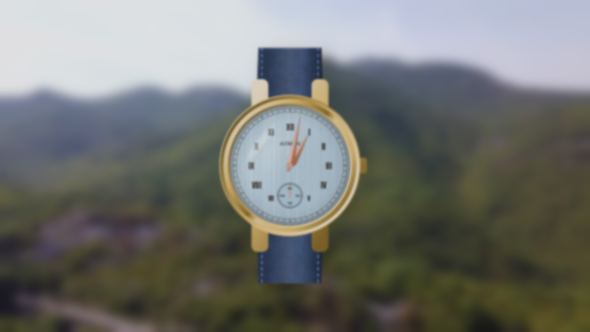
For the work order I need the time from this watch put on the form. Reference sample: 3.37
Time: 1.02
